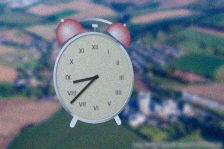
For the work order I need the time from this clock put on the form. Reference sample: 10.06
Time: 8.38
